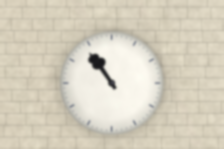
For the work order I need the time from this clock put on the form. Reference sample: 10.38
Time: 10.54
